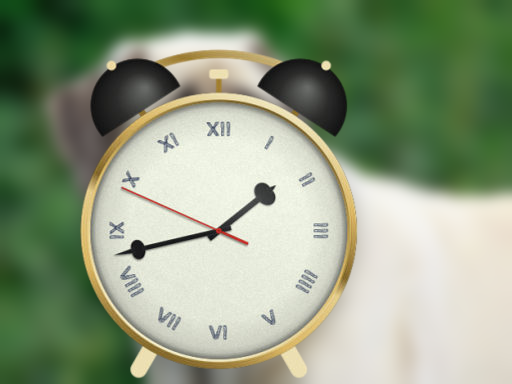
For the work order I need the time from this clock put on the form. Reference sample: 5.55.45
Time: 1.42.49
